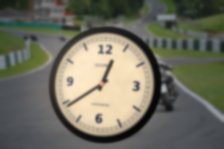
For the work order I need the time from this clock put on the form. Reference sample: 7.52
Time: 12.39
